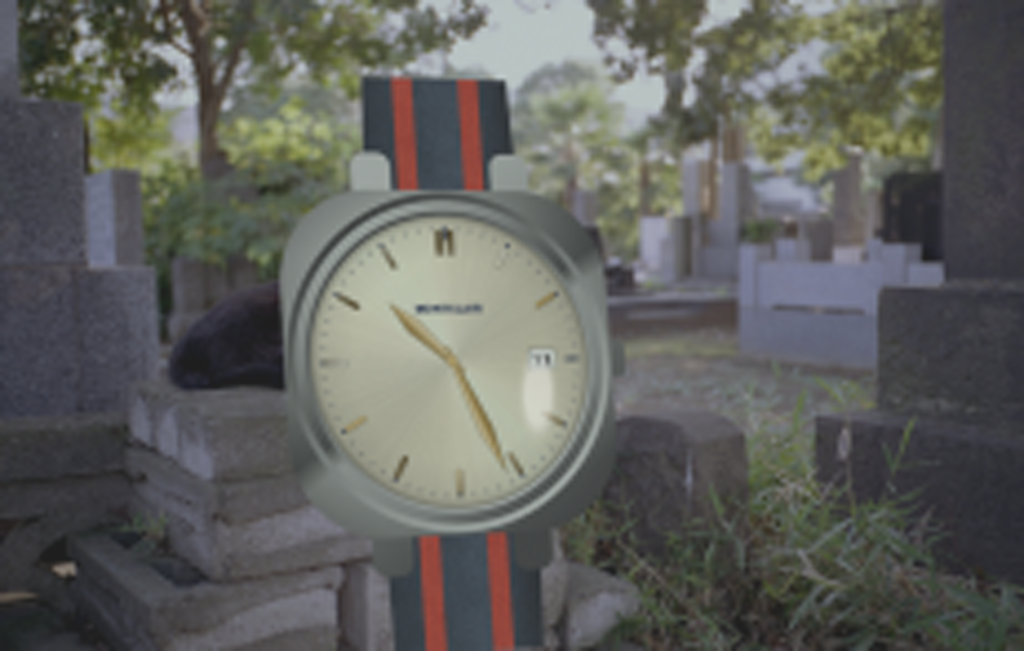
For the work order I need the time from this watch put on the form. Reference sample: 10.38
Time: 10.26
